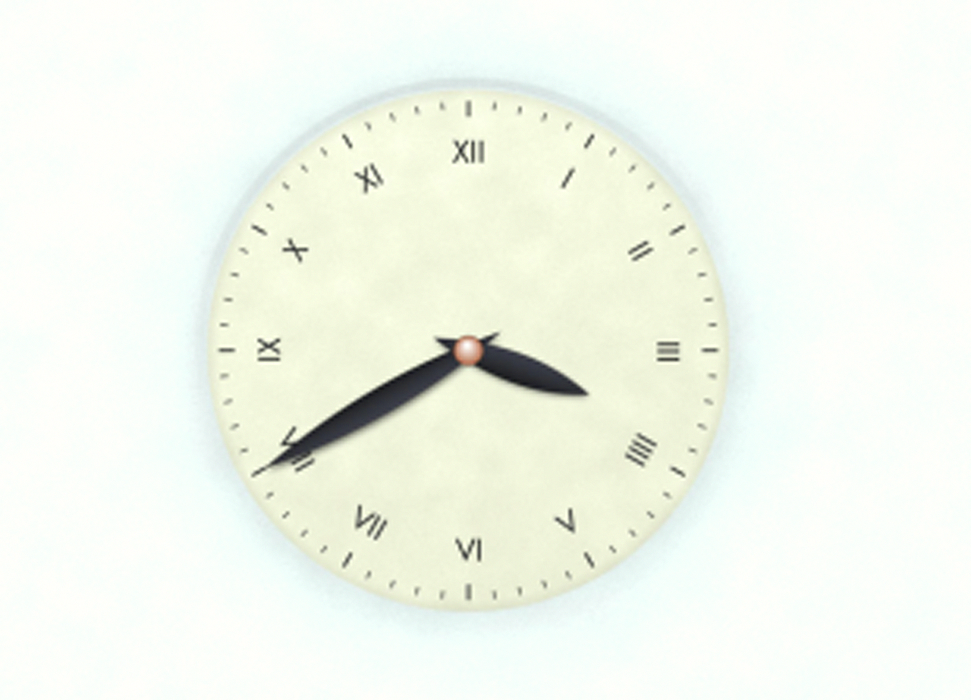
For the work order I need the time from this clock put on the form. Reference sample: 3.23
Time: 3.40
